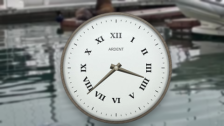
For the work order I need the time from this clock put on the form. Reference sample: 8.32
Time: 3.38
